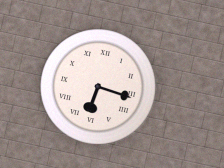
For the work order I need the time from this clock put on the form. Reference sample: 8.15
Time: 6.16
